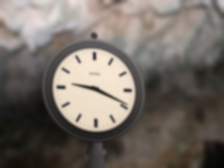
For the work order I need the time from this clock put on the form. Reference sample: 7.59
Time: 9.19
